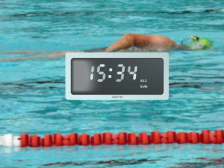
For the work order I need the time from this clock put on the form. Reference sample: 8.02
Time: 15.34
